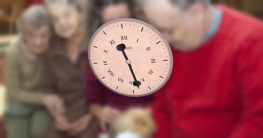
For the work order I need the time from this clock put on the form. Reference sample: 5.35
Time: 11.28
